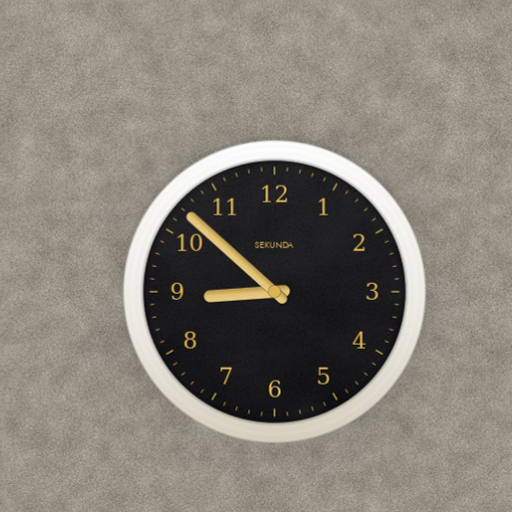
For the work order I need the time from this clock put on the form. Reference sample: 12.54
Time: 8.52
